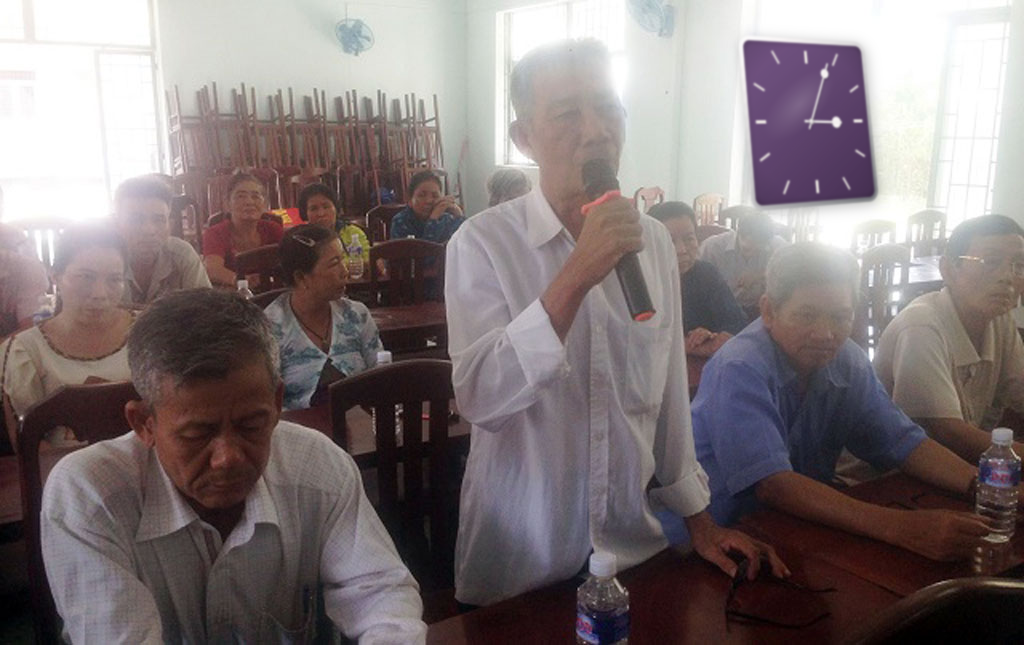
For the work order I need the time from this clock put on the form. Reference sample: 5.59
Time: 3.04
